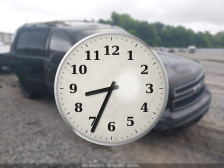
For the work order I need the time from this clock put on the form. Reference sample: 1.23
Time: 8.34
